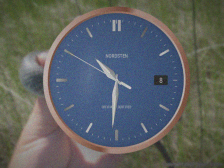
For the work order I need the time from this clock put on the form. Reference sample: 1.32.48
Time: 10.30.50
